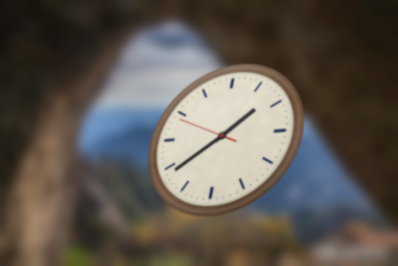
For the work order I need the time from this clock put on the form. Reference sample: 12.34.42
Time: 1.38.49
